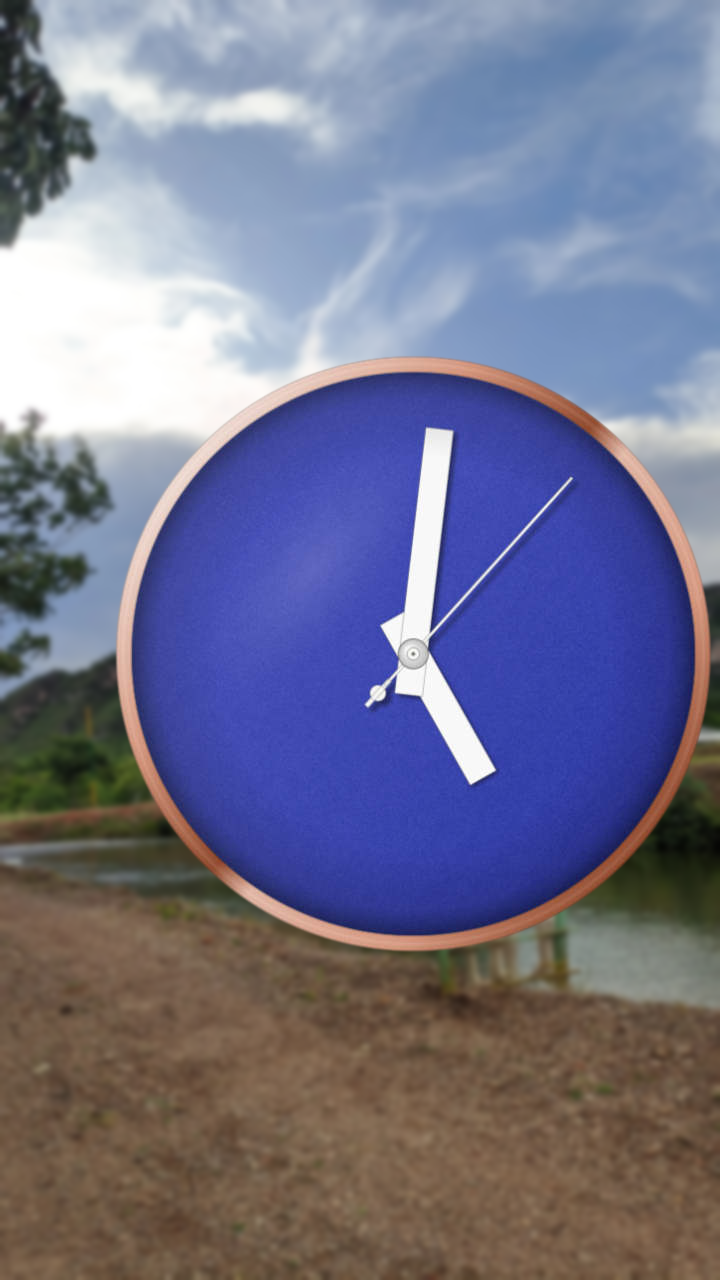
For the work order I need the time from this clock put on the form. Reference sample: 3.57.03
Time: 5.01.07
